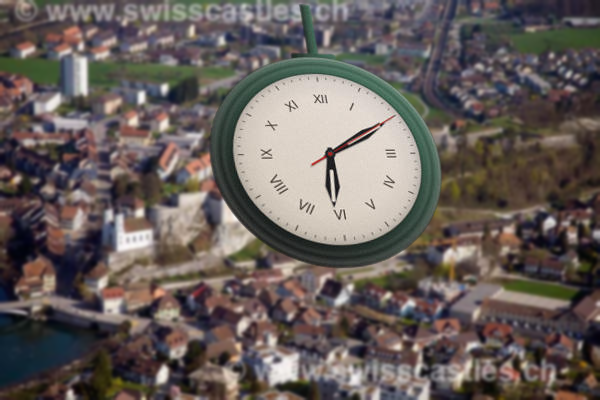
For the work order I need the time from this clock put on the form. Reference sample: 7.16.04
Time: 6.10.10
